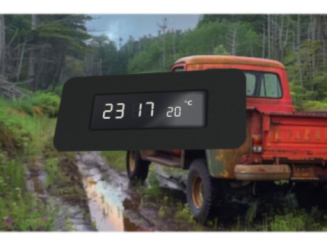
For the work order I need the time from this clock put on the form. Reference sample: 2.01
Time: 23.17
